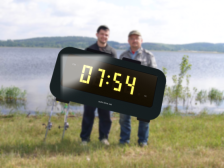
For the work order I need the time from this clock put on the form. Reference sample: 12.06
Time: 7.54
